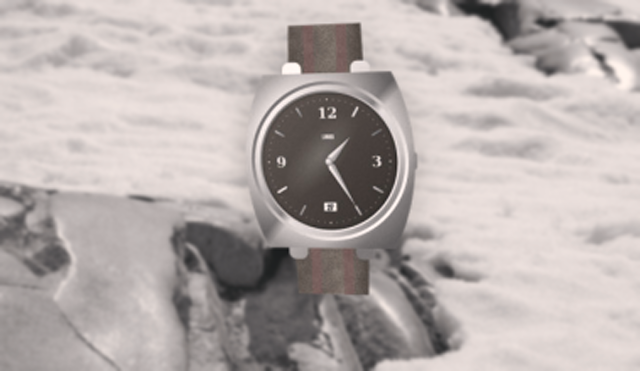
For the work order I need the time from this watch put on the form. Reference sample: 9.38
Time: 1.25
